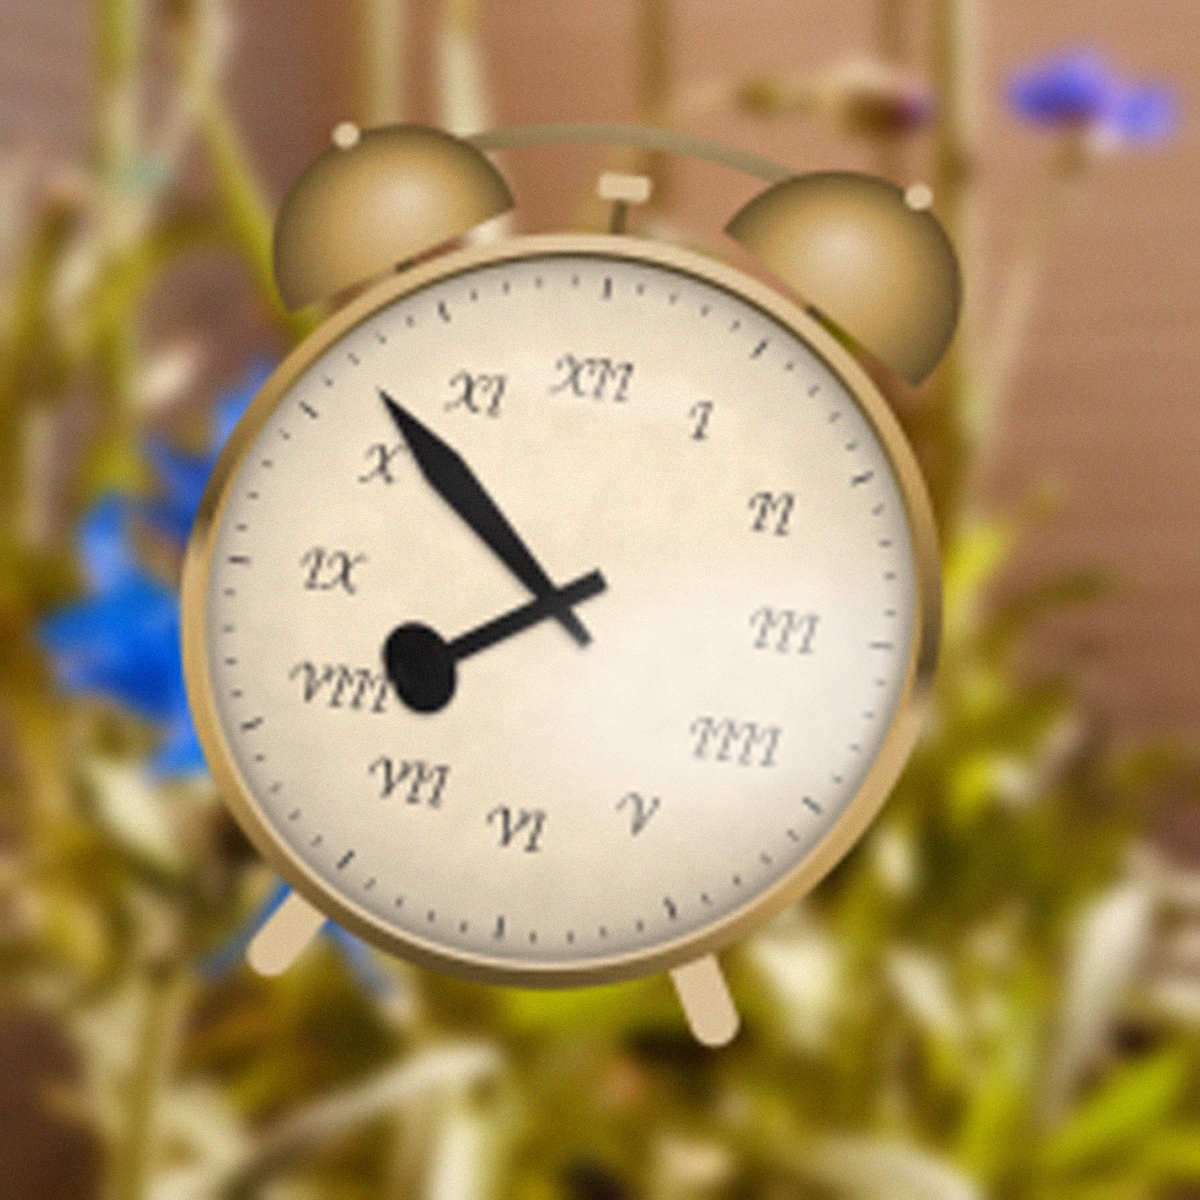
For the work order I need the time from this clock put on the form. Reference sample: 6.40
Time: 7.52
